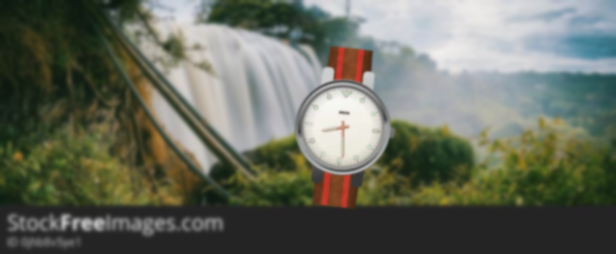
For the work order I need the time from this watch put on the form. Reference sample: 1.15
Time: 8.29
